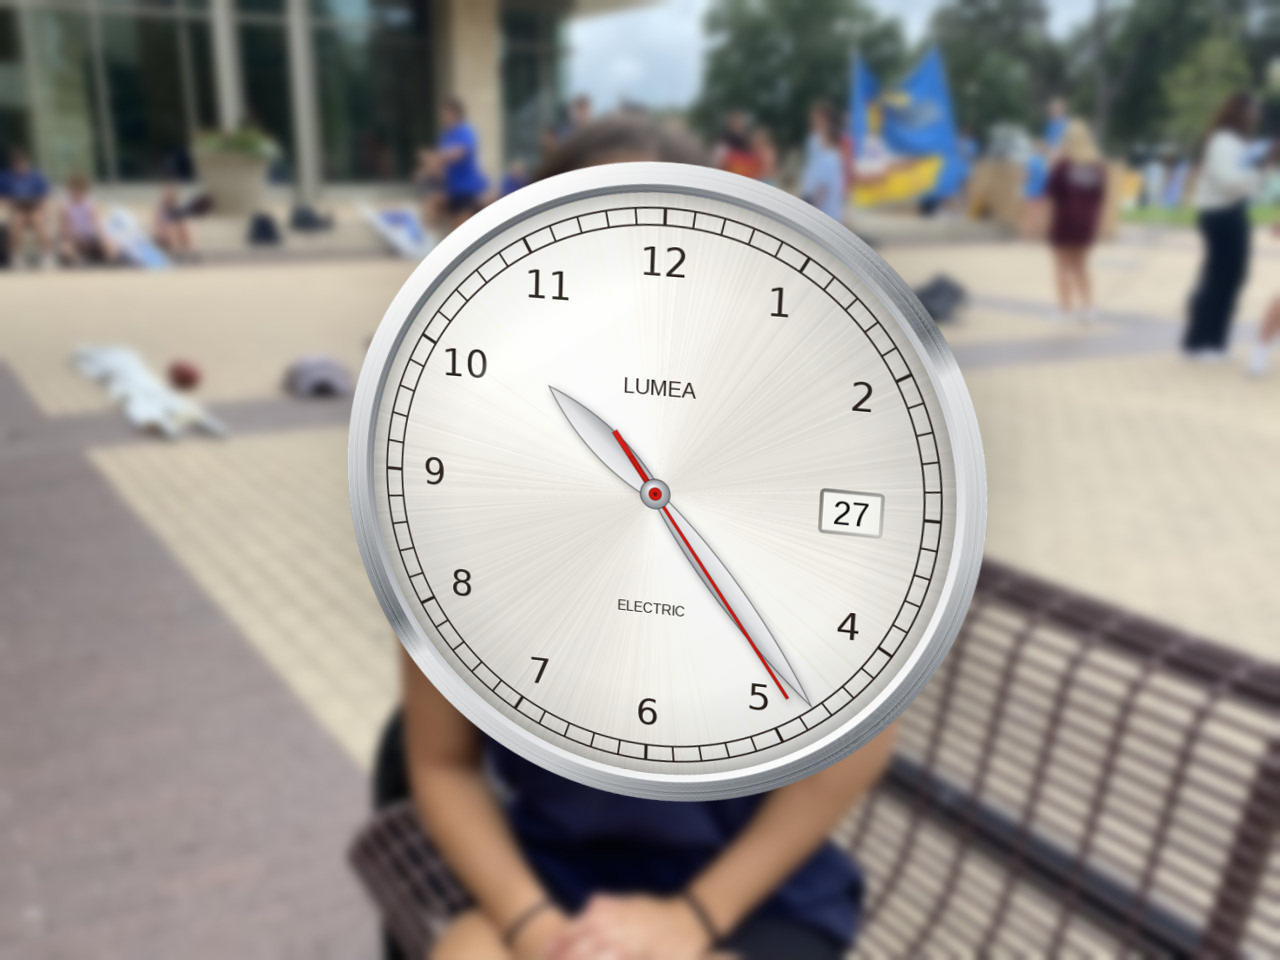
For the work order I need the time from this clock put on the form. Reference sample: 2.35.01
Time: 10.23.24
